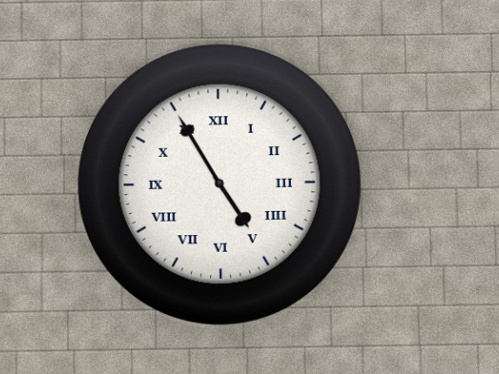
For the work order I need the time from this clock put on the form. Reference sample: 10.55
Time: 4.55
